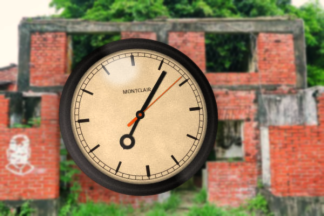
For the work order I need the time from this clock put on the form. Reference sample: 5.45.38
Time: 7.06.09
